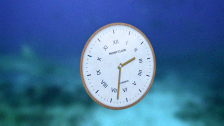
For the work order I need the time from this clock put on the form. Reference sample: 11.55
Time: 2.33
